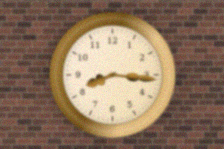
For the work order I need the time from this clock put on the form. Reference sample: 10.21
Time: 8.16
